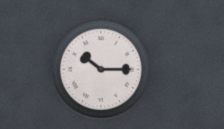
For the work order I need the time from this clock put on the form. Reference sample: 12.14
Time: 10.15
